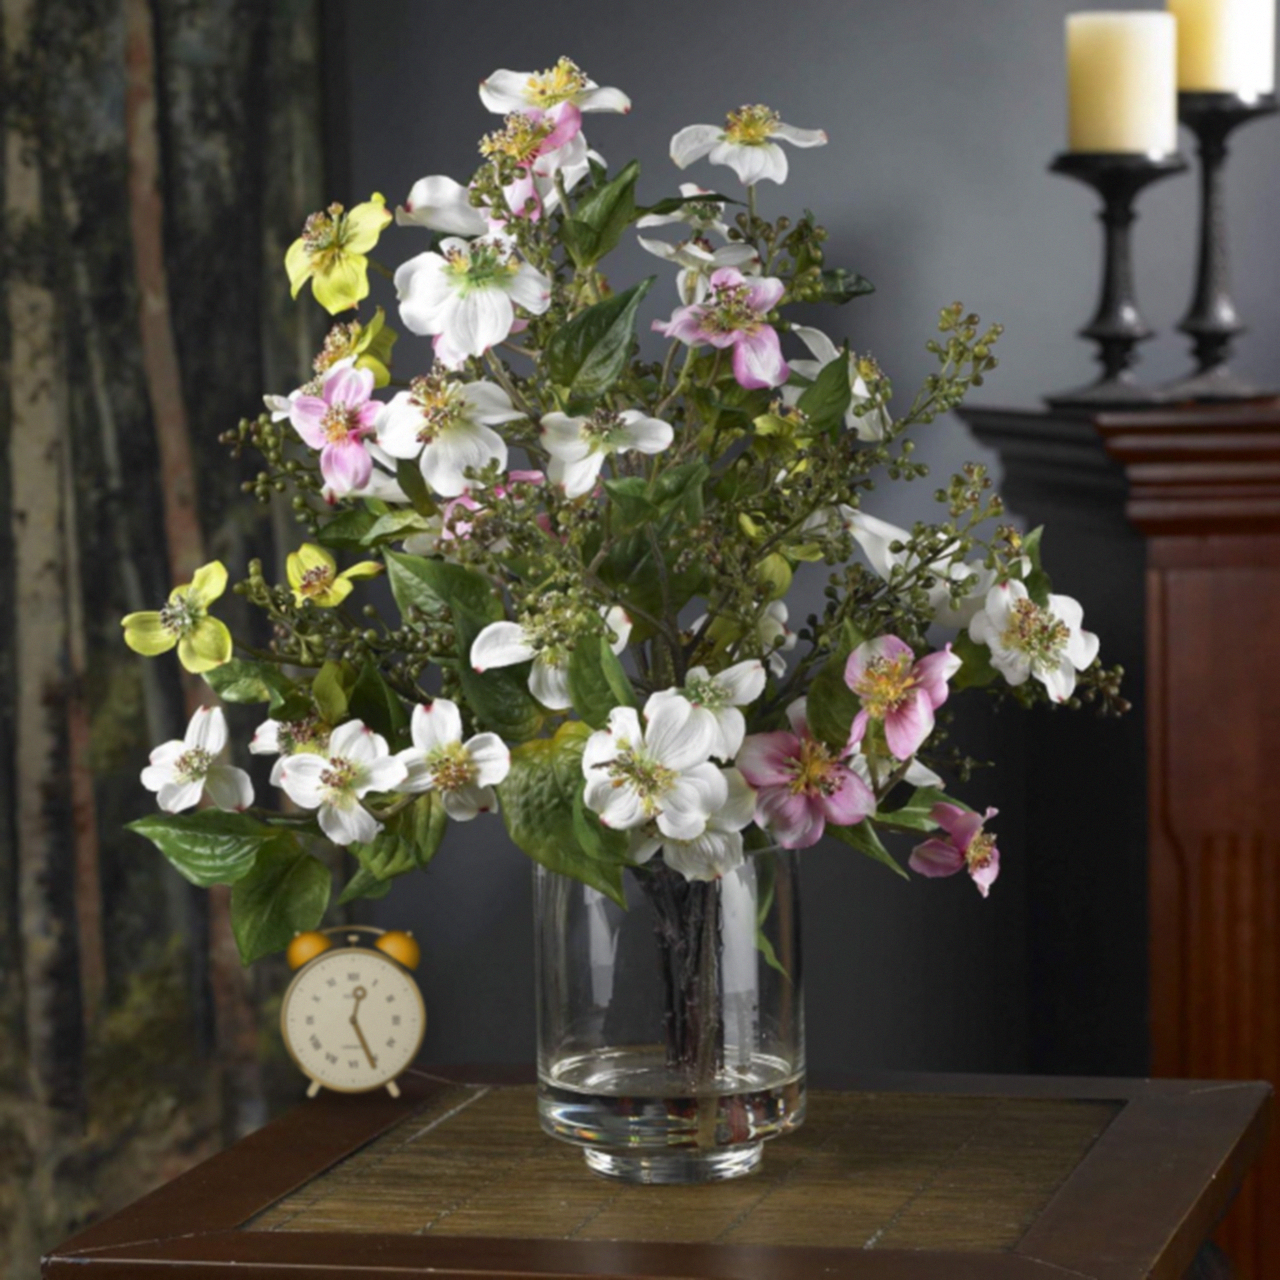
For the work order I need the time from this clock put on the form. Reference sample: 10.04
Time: 12.26
